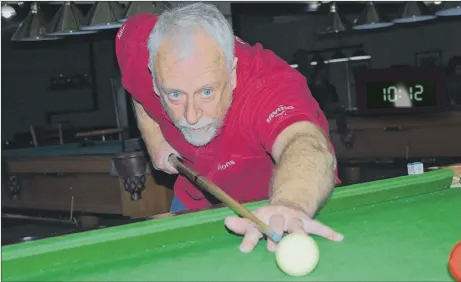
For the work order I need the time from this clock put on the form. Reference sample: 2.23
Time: 10.12
